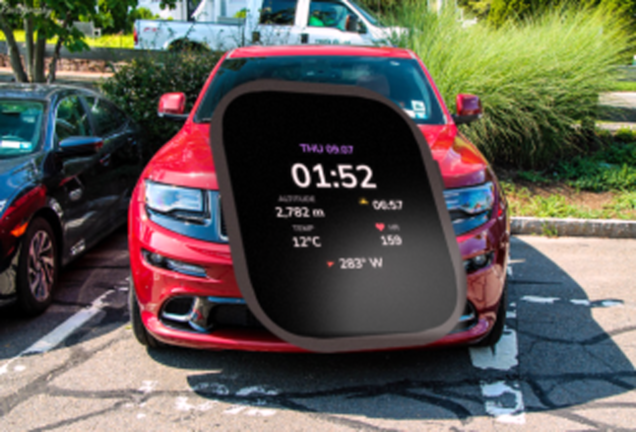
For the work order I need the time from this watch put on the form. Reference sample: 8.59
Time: 1.52
